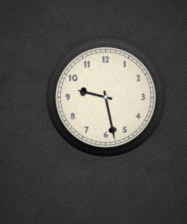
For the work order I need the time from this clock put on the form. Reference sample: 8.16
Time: 9.28
